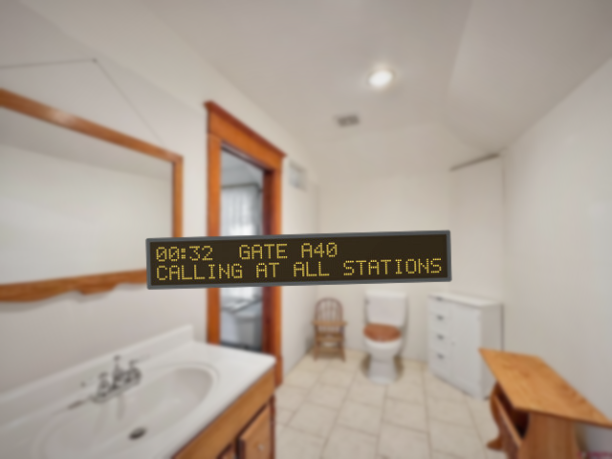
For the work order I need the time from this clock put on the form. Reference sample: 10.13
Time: 0.32
